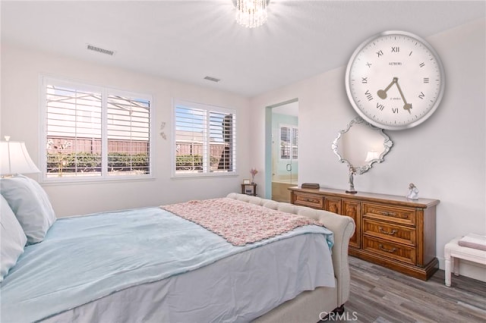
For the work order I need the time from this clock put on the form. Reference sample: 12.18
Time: 7.26
